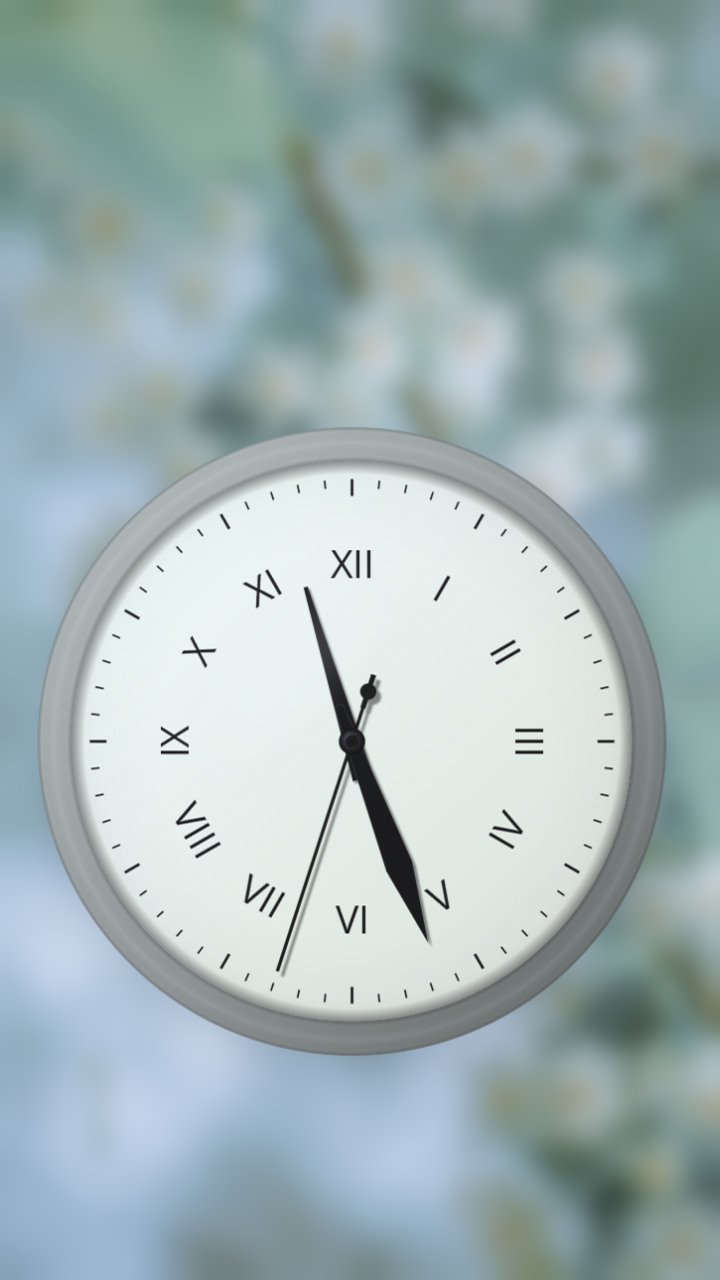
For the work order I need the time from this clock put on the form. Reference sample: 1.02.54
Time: 11.26.33
